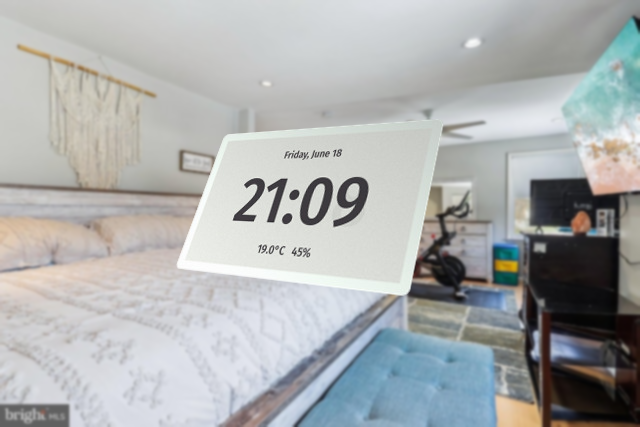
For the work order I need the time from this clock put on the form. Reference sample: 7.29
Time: 21.09
